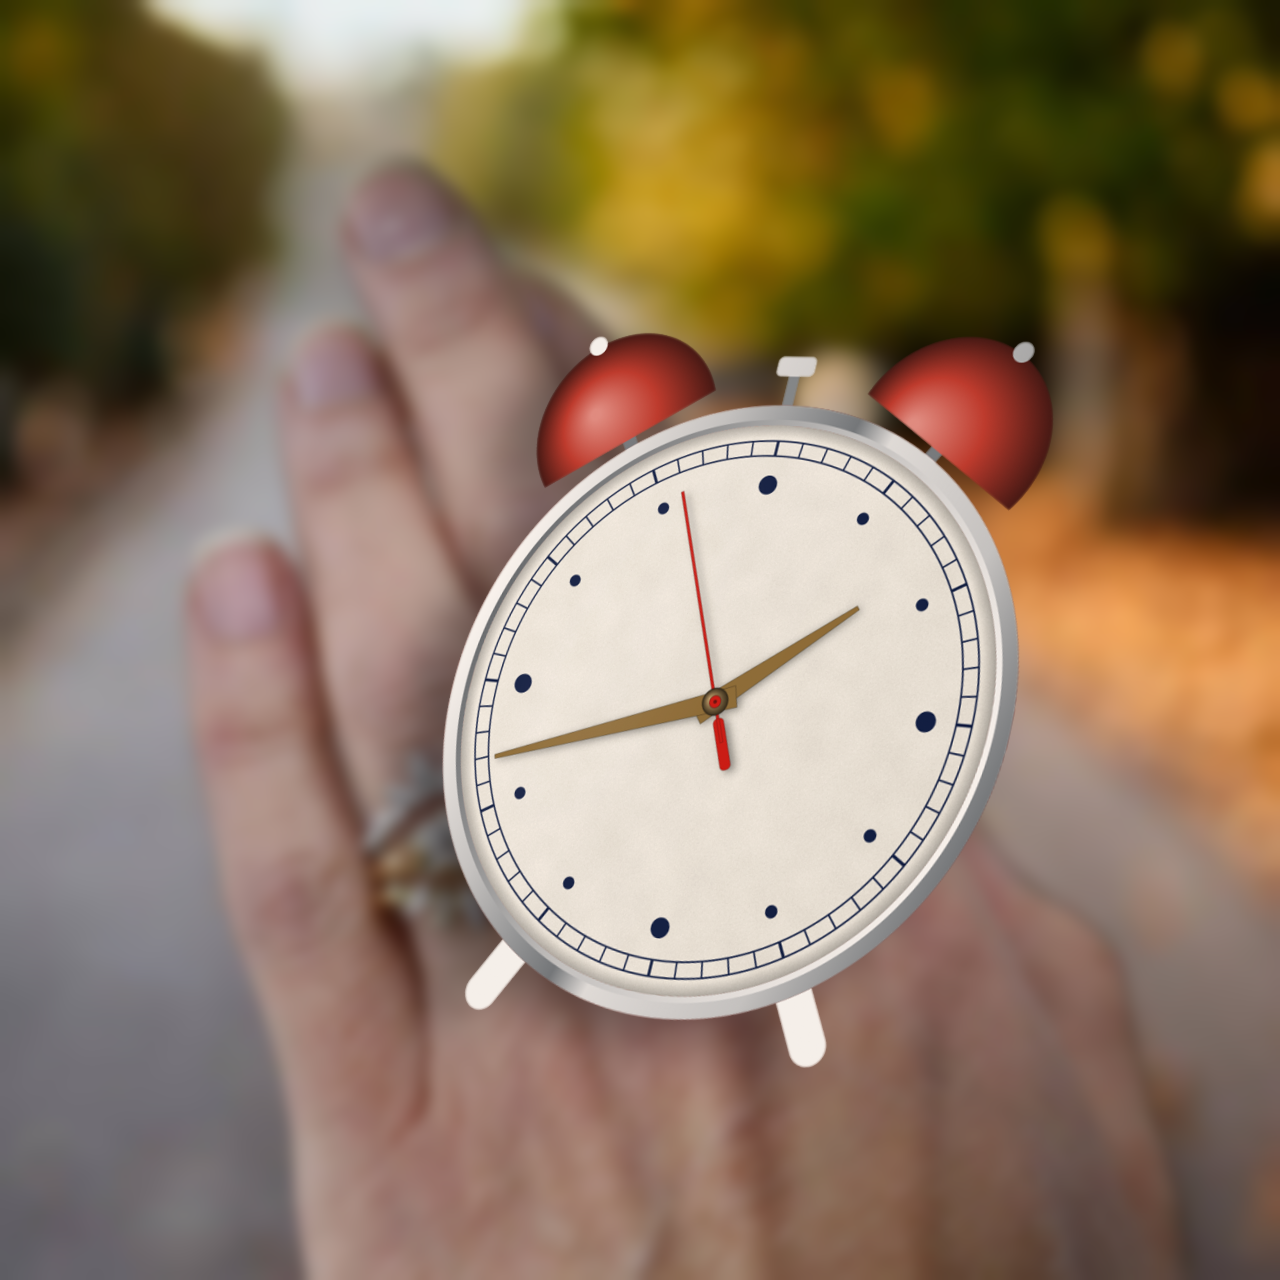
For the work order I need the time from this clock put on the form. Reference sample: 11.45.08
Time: 1.41.56
